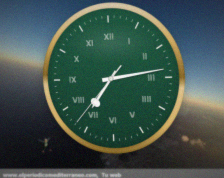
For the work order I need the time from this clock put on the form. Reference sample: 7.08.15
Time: 7.13.37
